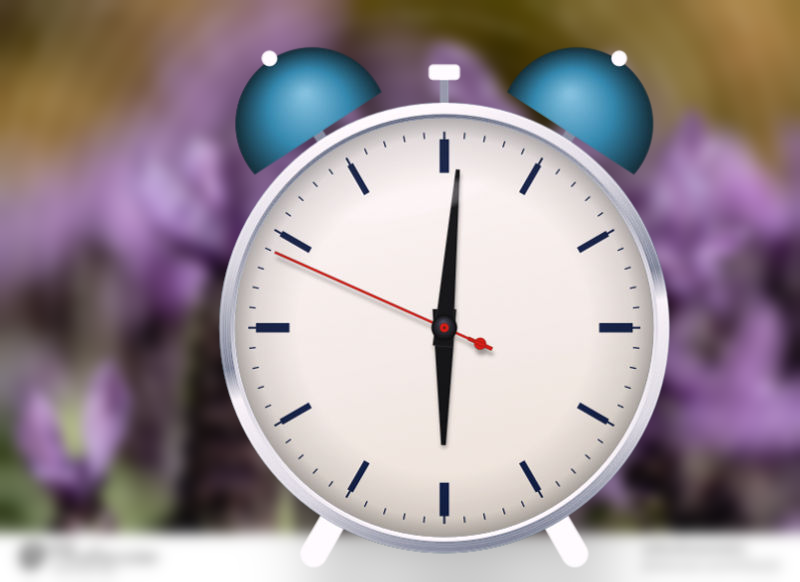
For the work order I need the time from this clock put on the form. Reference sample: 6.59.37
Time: 6.00.49
